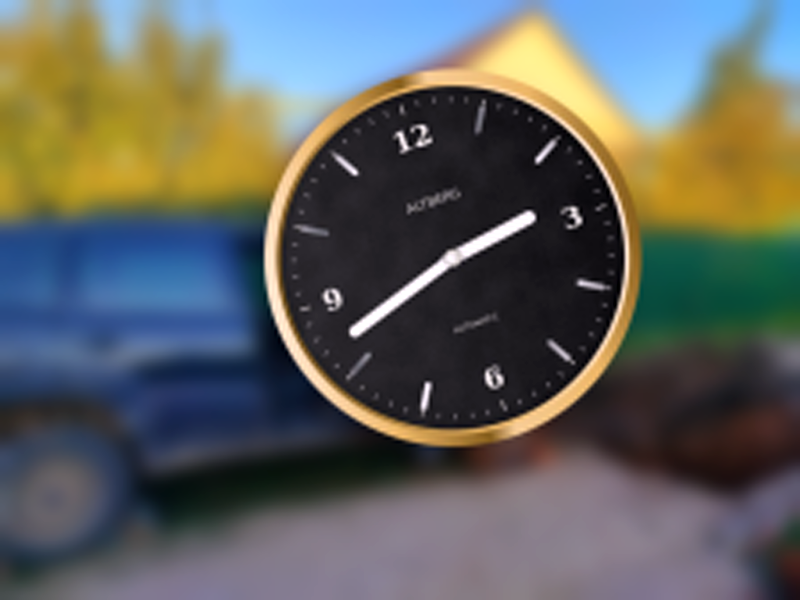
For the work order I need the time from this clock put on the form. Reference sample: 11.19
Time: 2.42
